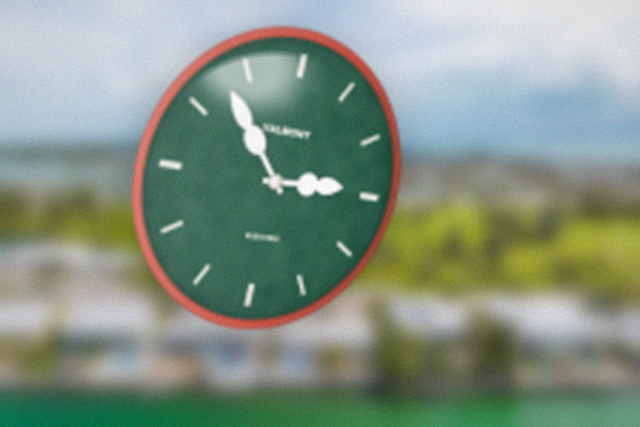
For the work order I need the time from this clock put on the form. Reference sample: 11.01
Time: 2.53
